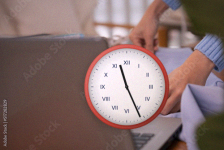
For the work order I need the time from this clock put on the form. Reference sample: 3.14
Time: 11.26
